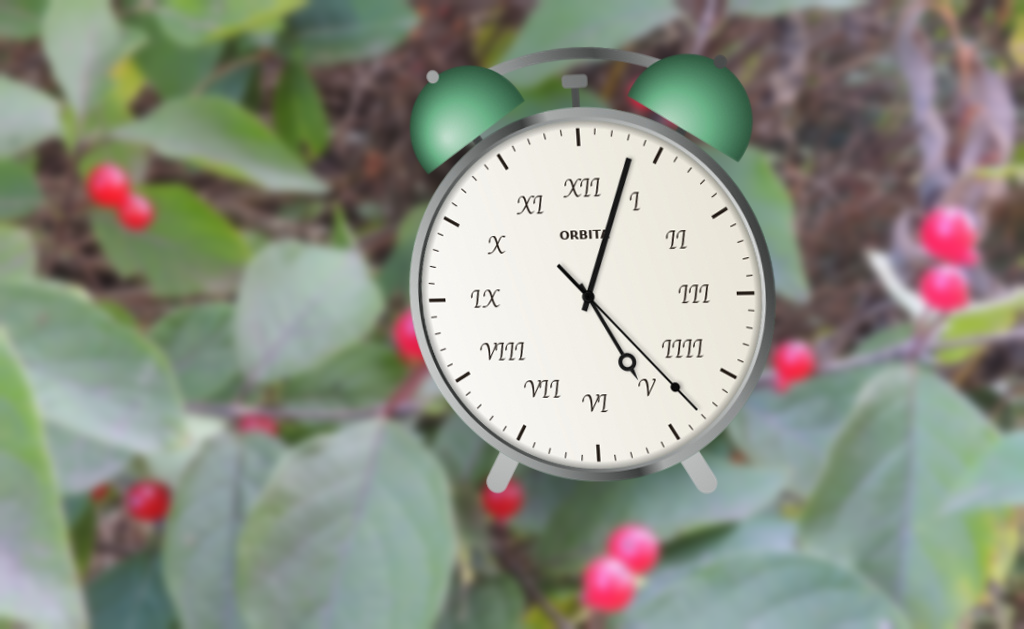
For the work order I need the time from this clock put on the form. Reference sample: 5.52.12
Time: 5.03.23
